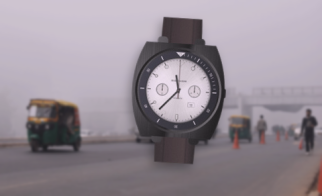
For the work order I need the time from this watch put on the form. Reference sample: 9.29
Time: 11.37
